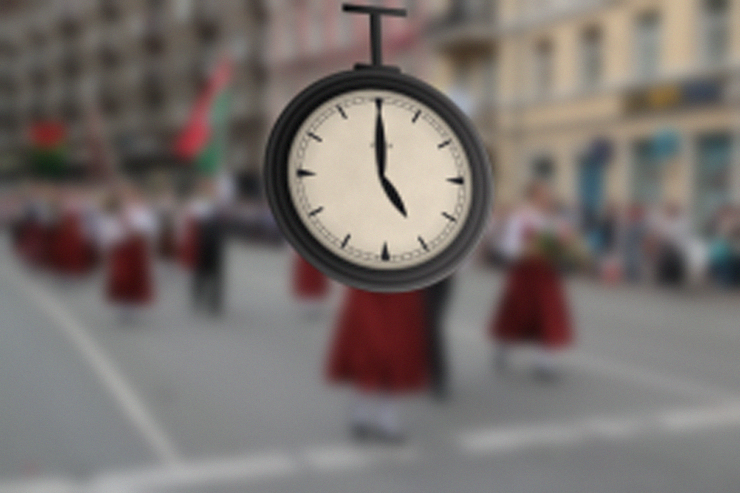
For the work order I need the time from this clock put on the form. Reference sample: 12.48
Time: 5.00
